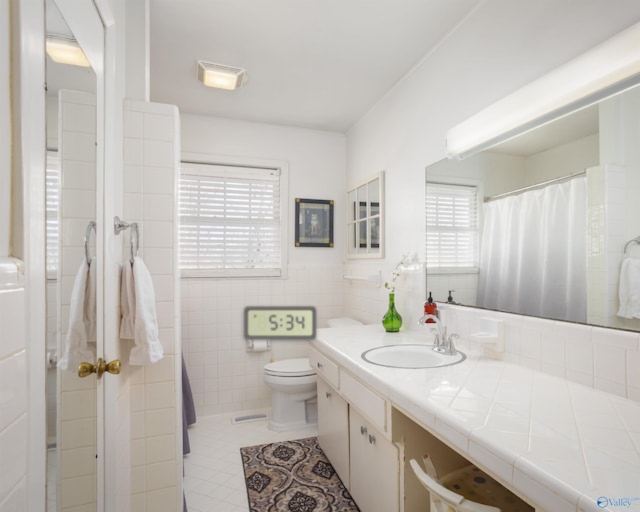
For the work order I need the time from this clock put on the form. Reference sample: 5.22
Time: 5.34
